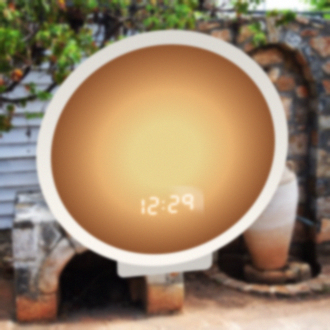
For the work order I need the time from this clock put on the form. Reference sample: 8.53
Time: 12.29
